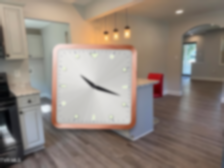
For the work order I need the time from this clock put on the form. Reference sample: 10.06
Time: 10.18
